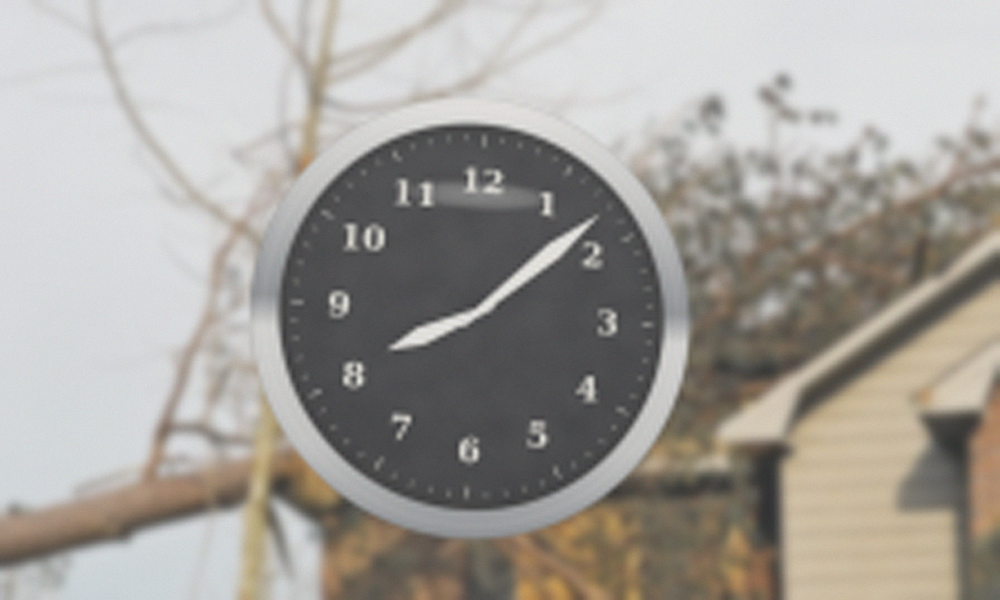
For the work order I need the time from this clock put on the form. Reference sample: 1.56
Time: 8.08
